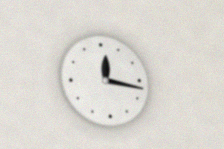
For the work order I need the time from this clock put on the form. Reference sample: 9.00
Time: 12.17
